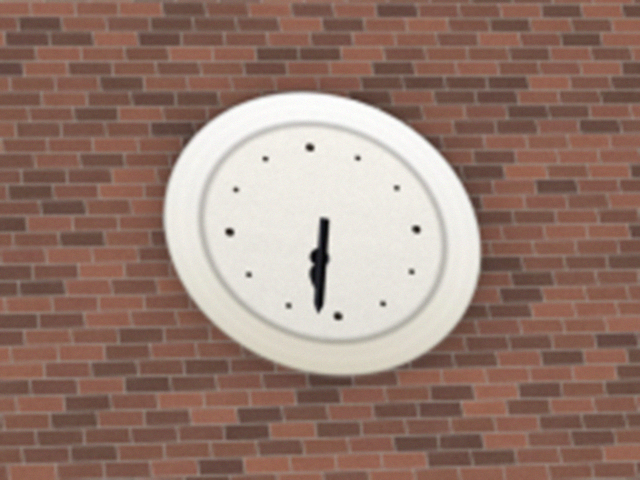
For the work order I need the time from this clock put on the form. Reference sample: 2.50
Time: 6.32
